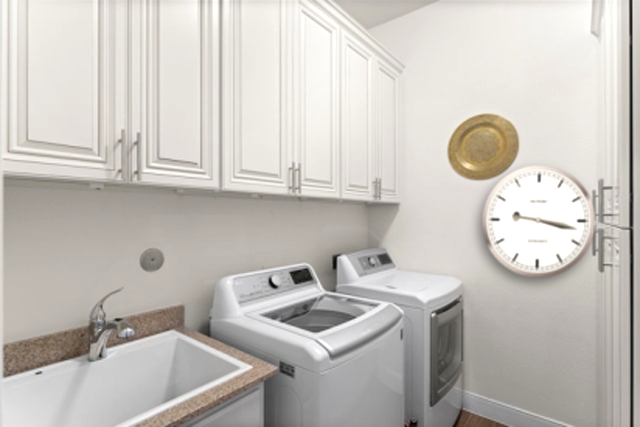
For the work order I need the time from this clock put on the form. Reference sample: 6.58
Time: 9.17
